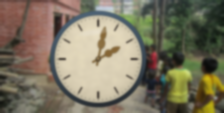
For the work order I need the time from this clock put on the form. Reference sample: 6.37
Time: 2.02
